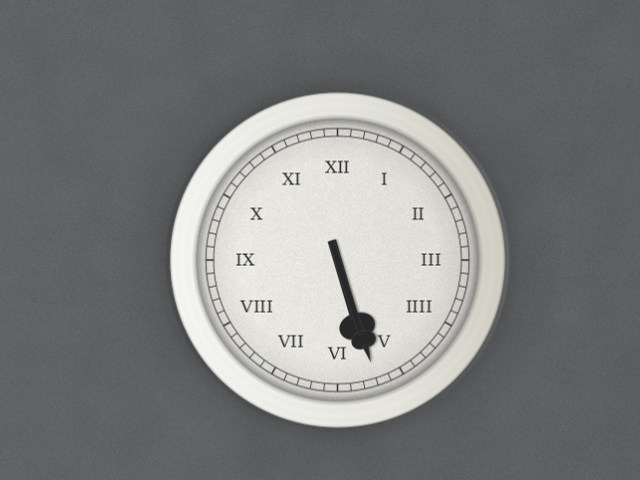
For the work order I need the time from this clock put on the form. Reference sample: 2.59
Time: 5.27
